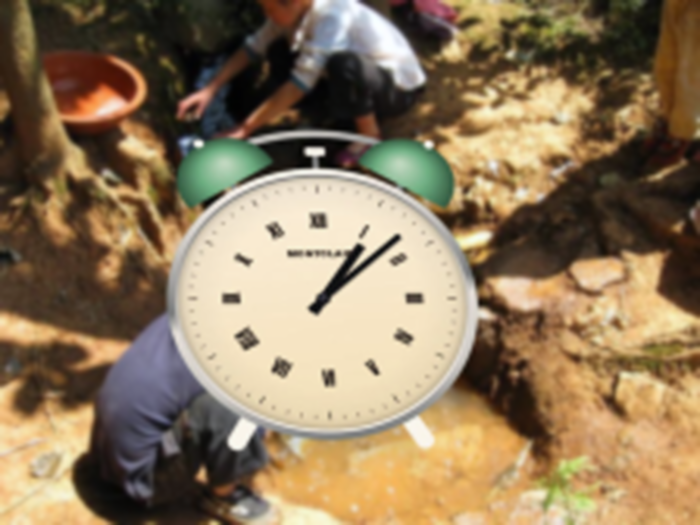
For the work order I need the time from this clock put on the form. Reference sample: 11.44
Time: 1.08
